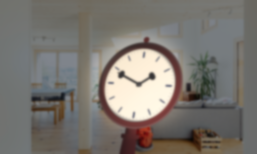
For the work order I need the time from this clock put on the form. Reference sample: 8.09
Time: 1.49
